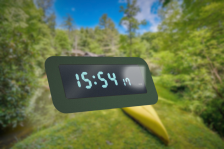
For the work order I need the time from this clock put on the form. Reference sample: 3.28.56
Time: 15.54.17
